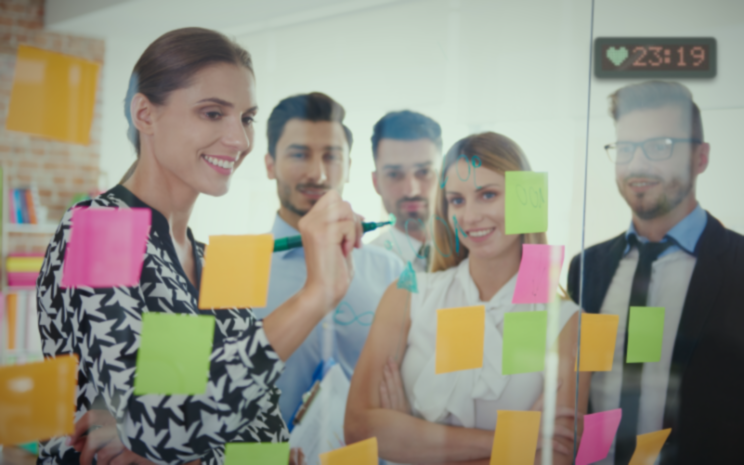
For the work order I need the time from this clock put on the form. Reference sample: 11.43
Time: 23.19
